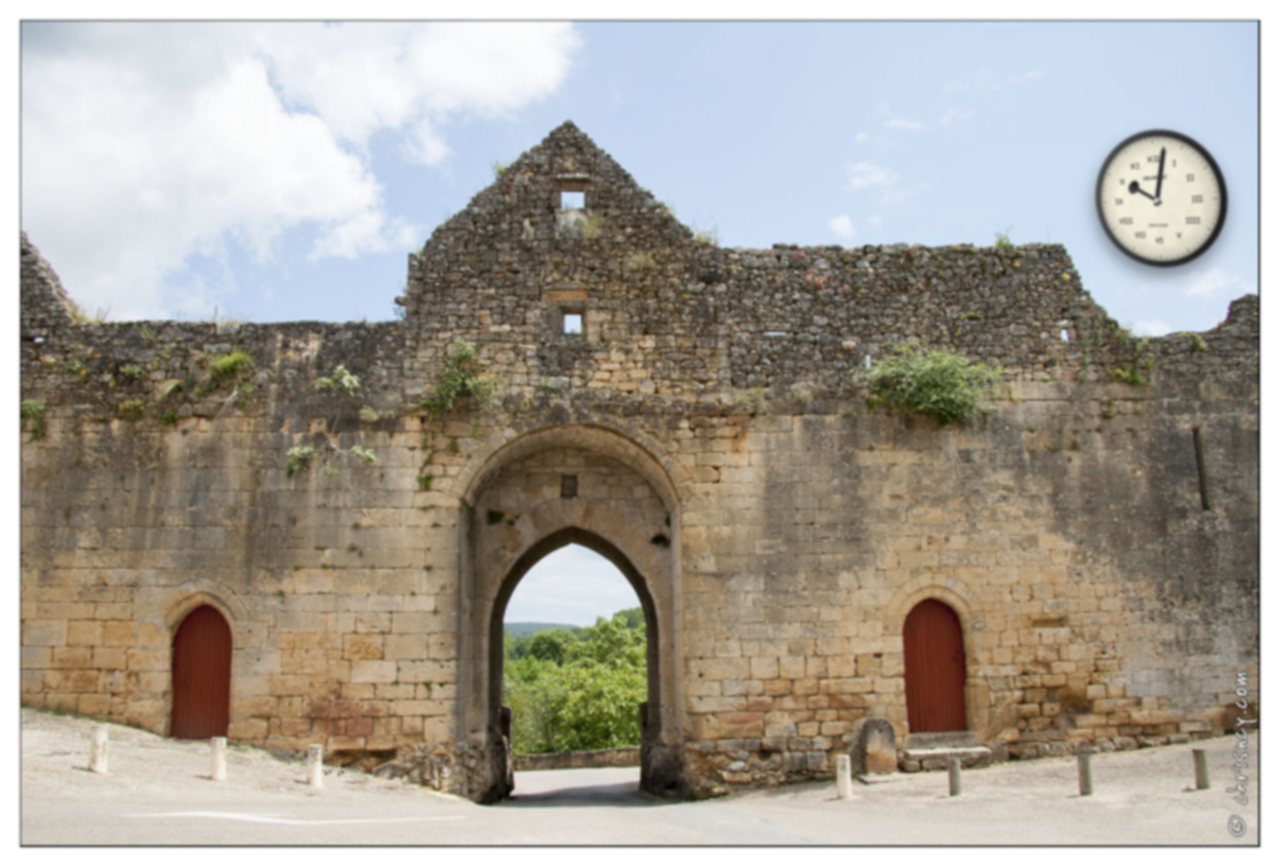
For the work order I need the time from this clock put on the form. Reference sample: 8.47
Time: 10.02
